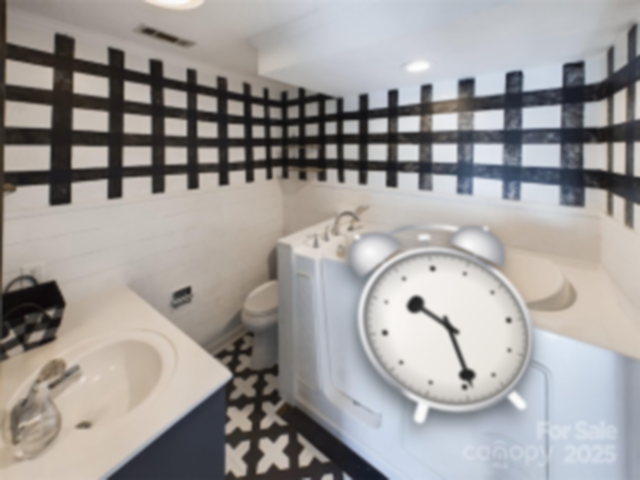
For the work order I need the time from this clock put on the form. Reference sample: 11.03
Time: 10.29
